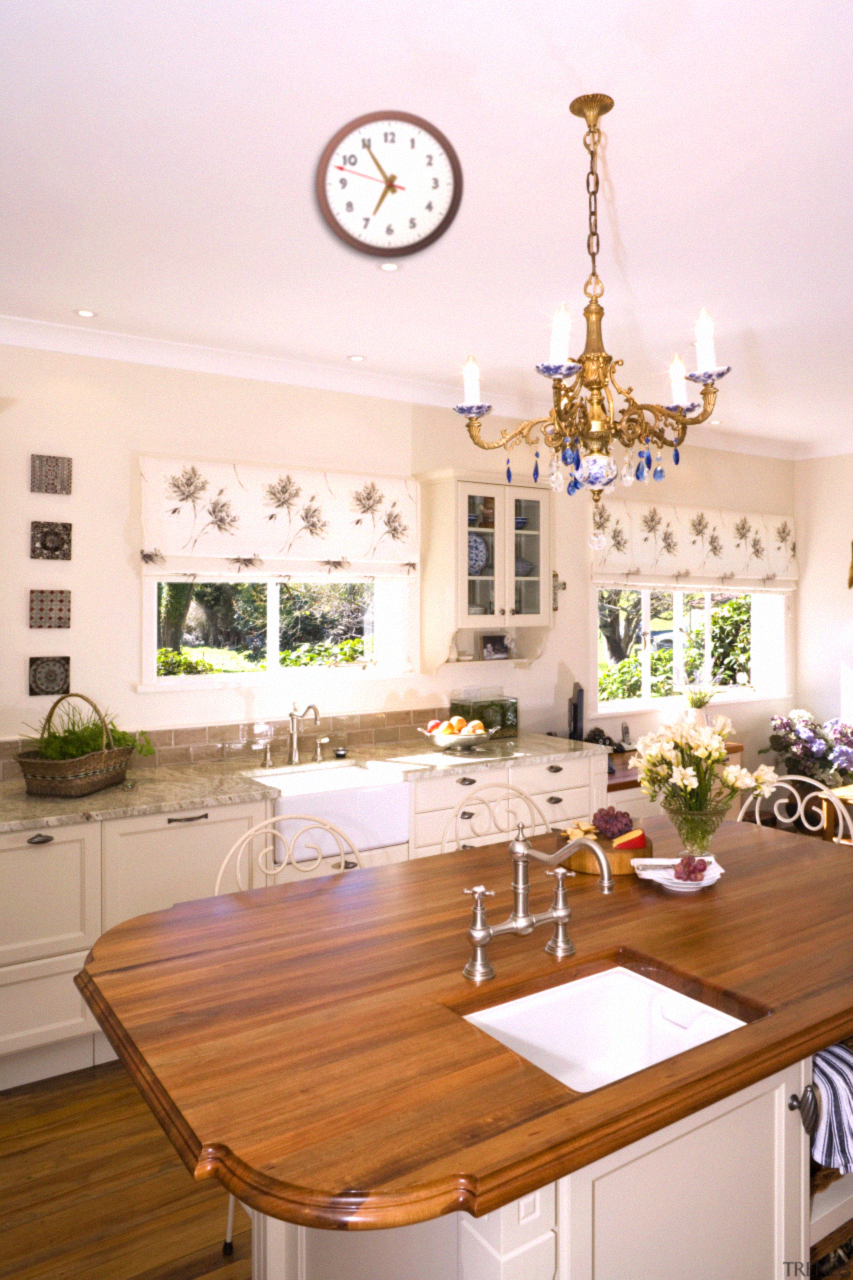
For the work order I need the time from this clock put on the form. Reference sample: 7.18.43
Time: 6.54.48
